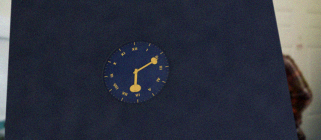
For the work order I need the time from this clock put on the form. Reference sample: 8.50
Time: 6.11
